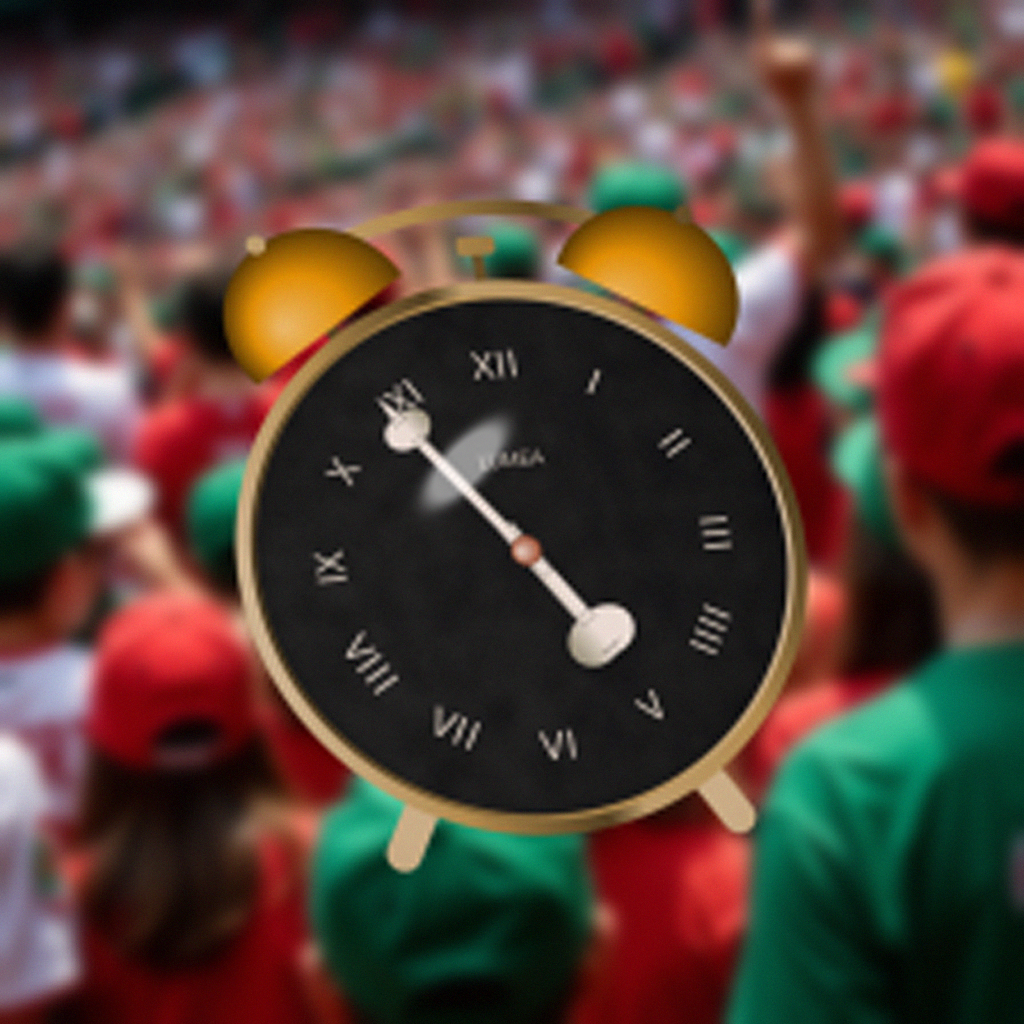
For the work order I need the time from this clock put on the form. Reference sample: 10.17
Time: 4.54
